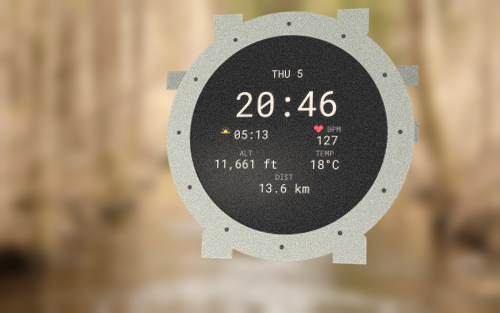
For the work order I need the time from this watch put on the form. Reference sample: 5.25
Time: 20.46
